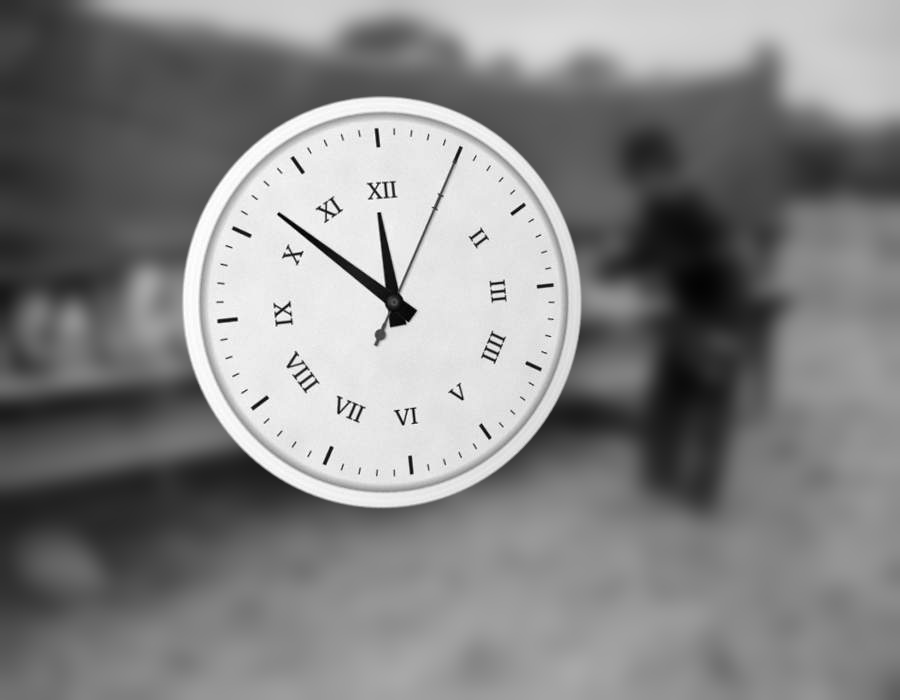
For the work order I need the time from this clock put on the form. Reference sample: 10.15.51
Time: 11.52.05
